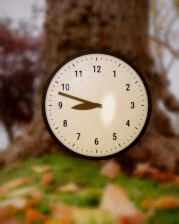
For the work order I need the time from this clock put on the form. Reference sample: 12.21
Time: 8.48
